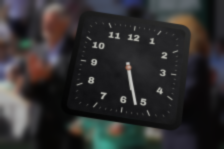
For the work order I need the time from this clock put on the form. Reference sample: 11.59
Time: 5.27
